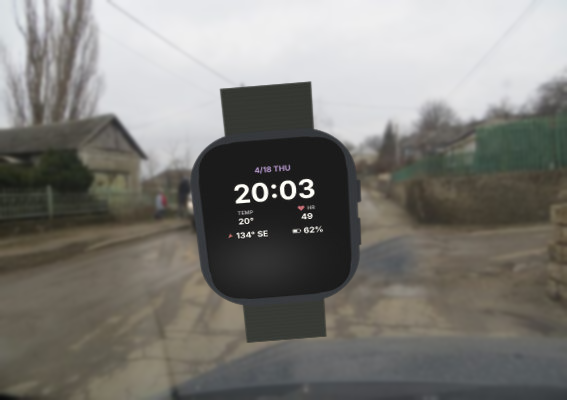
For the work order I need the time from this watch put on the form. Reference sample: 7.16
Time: 20.03
